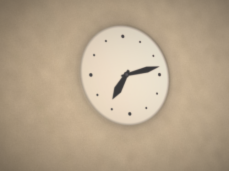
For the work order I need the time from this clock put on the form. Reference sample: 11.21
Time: 7.13
